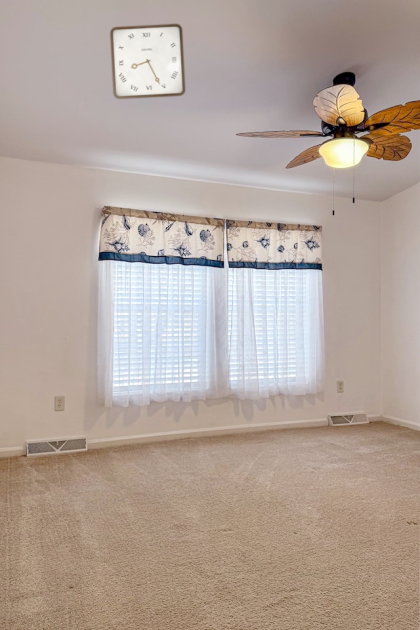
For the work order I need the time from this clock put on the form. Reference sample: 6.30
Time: 8.26
